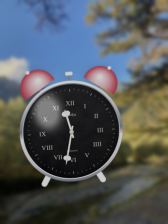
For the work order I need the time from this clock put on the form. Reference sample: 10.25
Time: 11.32
